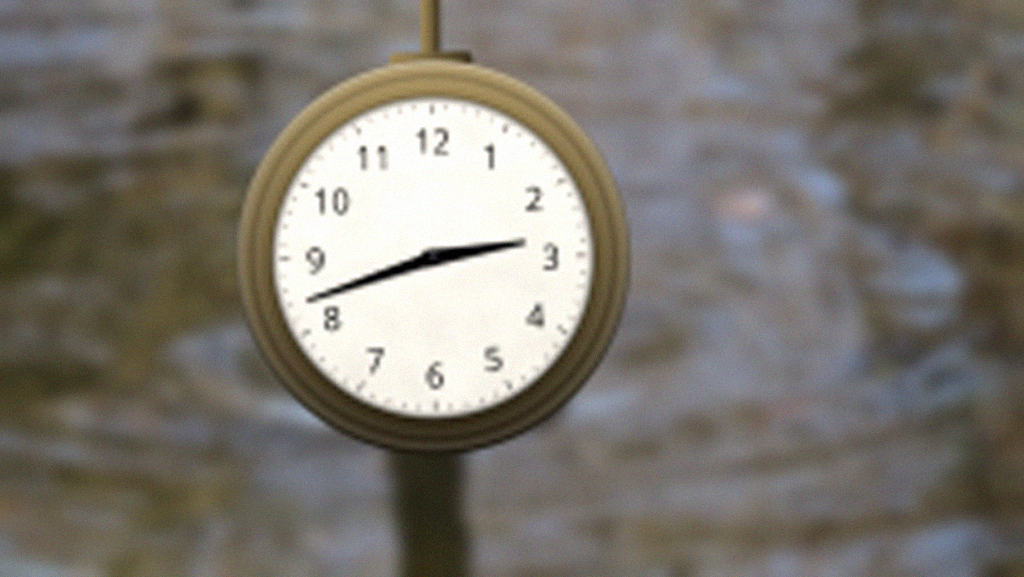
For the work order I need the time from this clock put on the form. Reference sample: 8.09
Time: 2.42
